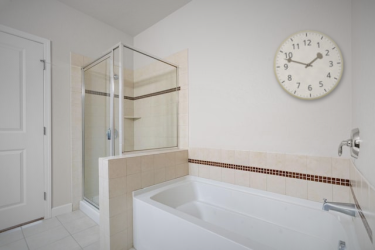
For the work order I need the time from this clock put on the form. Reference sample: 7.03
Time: 1.48
